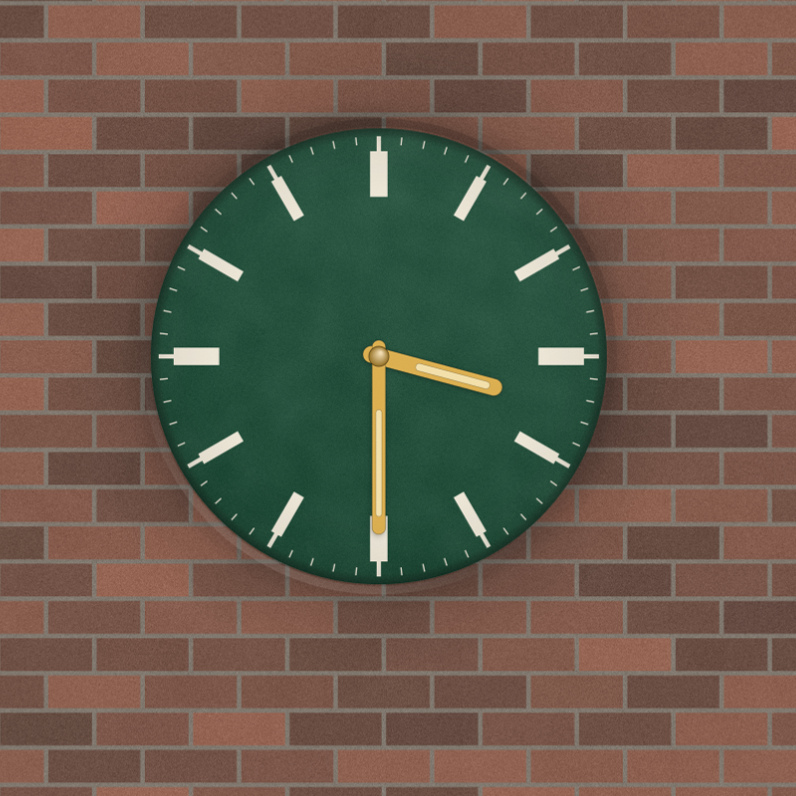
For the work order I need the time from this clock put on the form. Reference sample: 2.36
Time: 3.30
